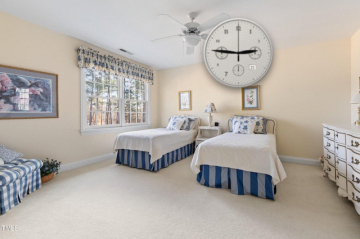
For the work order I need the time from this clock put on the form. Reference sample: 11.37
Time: 2.46
